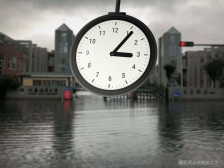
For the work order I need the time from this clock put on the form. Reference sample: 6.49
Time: 3.06
